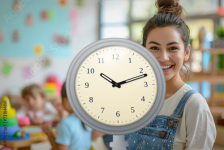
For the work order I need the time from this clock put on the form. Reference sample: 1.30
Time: 10.12
